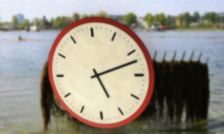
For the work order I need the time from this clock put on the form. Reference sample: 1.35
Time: 5.12
